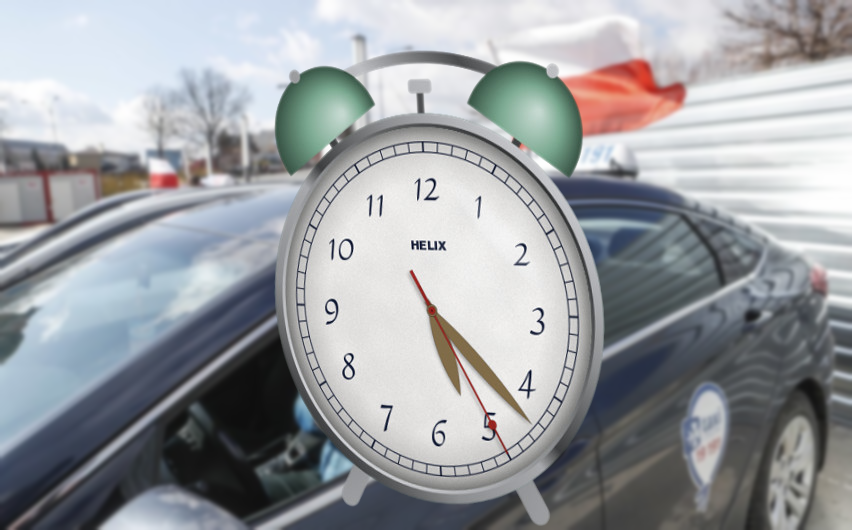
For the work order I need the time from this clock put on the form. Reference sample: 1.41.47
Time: 5.22.25
